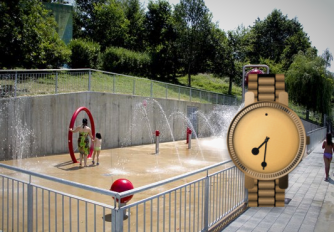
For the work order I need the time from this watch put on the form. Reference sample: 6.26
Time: 7.31
